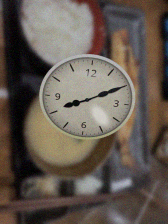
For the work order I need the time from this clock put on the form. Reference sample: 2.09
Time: 8.10
